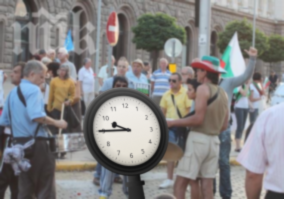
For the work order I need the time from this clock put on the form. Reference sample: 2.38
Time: 9.45
